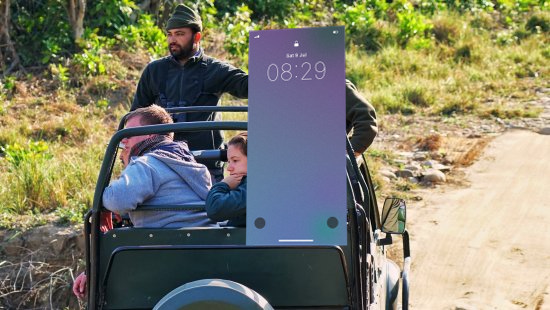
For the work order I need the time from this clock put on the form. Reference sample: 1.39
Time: 8.29
